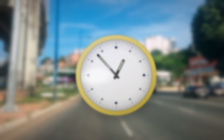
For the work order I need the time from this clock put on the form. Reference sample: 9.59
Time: 12.53
